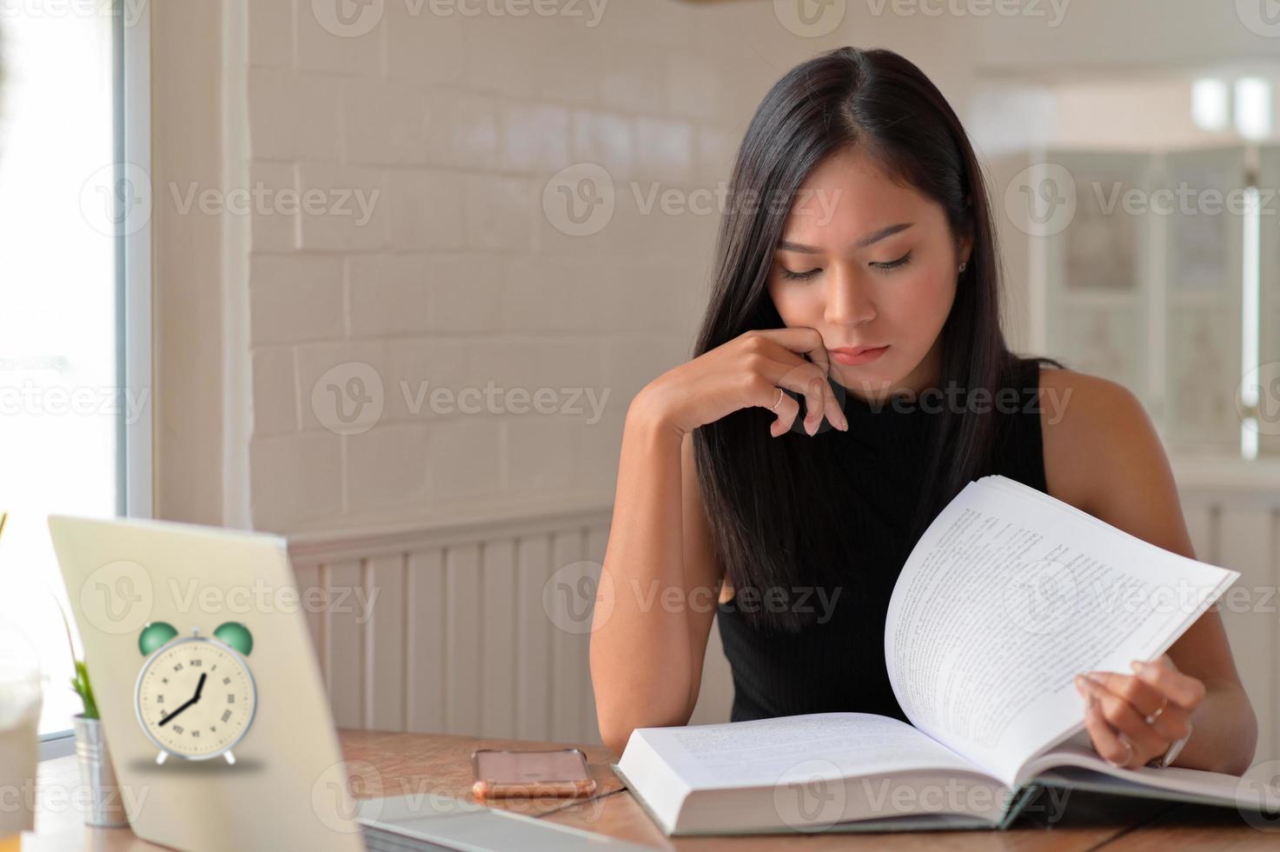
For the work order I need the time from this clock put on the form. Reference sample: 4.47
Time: 12.39
